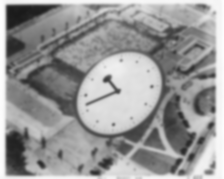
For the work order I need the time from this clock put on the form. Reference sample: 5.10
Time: 10.42
